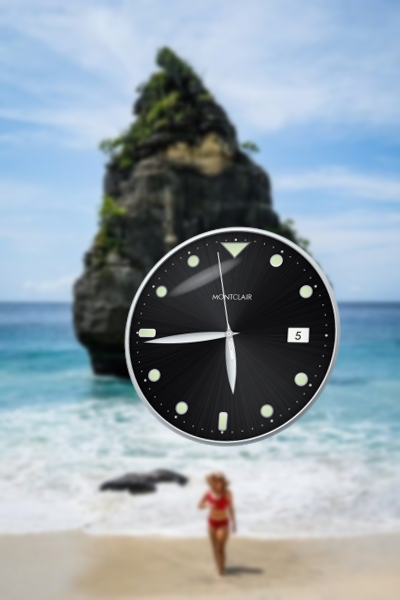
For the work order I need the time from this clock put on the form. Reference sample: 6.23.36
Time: 5.43.58
